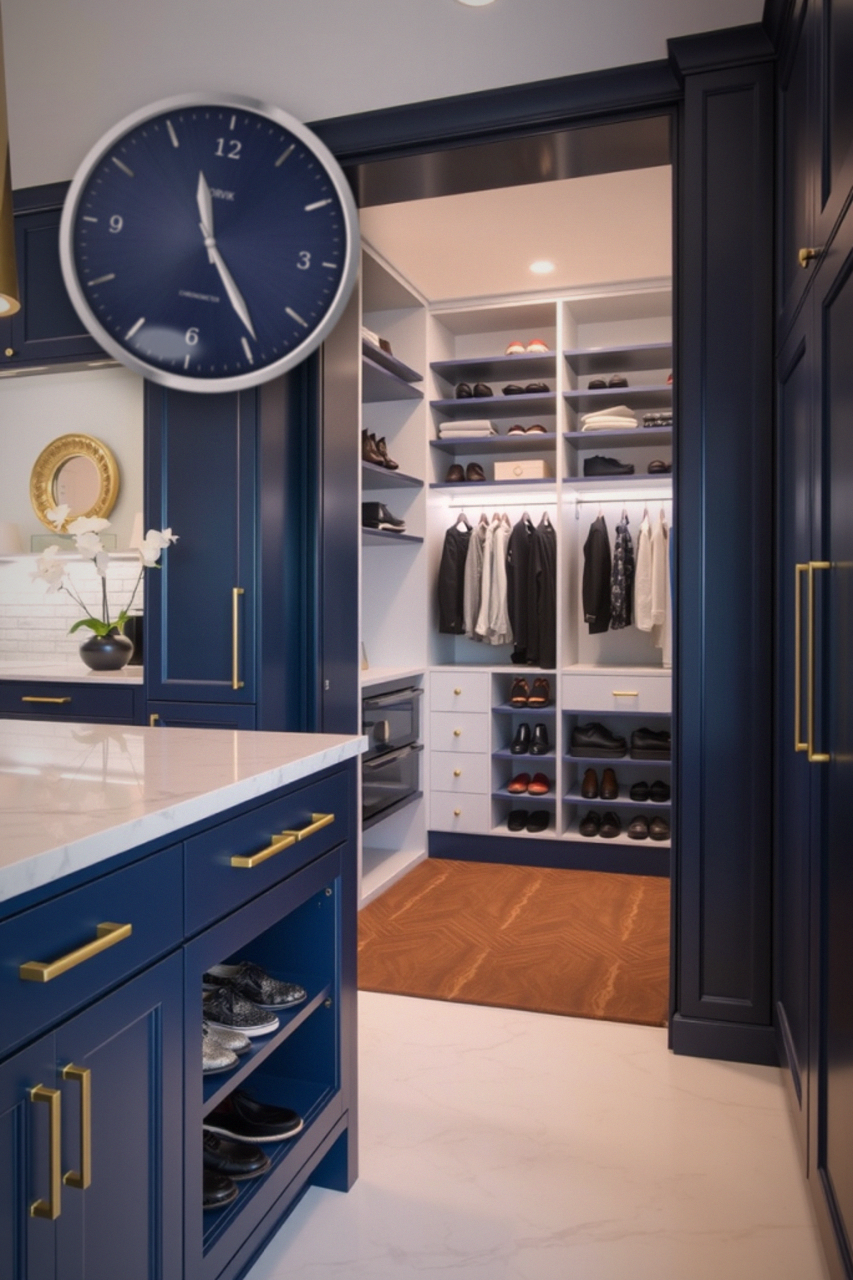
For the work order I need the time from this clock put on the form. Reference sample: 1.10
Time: 11.24
